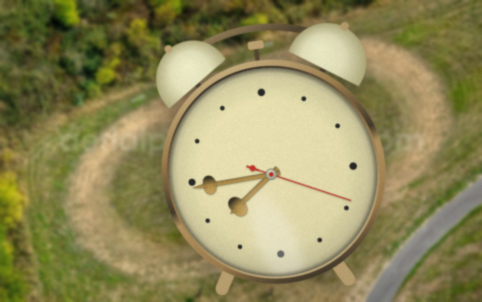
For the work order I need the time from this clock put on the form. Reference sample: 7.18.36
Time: 7.44.19
